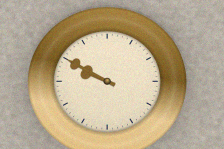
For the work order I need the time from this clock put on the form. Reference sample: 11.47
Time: 9.50
